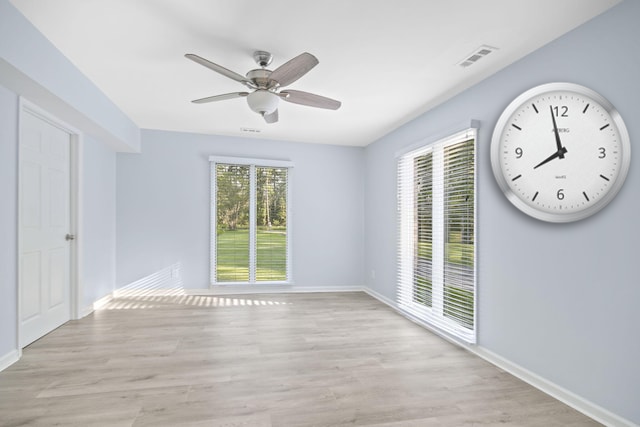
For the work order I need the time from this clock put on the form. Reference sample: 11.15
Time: 7.58
